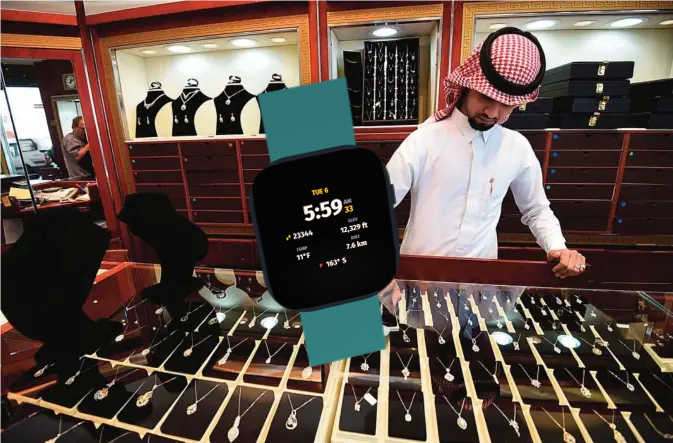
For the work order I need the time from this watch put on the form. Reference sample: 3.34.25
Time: 5.59.33
